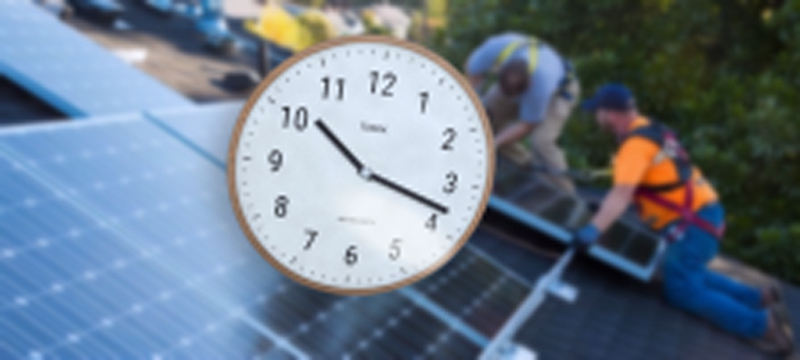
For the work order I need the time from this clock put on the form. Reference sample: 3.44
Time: 10.18
